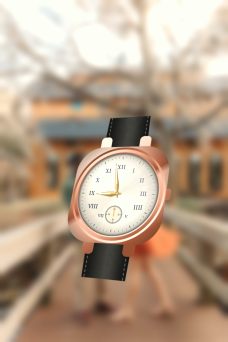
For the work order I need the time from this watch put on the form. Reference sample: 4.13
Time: 8.58
